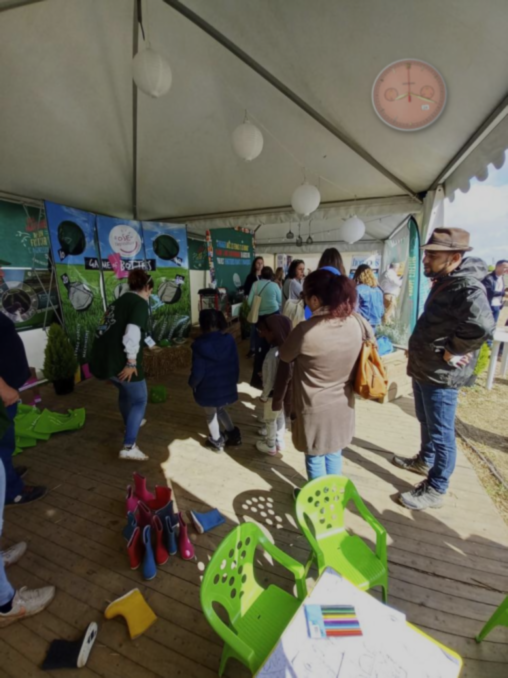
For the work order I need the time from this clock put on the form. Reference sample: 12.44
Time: 8.19
